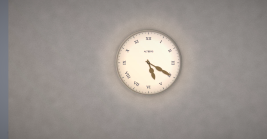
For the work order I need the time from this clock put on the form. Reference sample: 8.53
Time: 5.20
